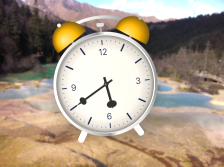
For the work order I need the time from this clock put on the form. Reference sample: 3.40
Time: 5.40
